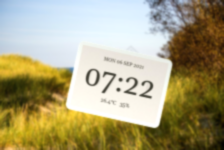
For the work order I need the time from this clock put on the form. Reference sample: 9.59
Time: 7.22
